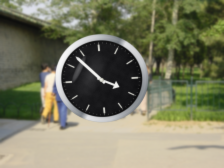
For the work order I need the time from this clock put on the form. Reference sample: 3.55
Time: 3.53
